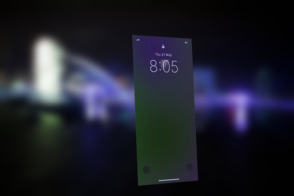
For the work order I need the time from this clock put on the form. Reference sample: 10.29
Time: 8.05
